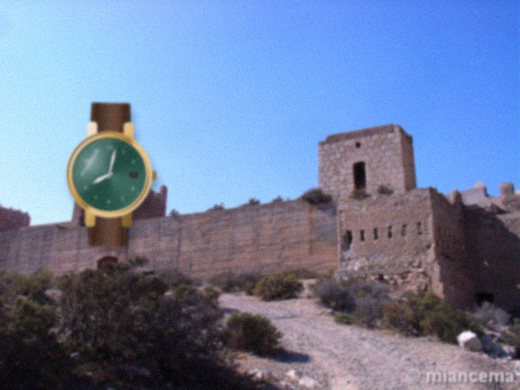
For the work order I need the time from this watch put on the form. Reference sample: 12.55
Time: 8.02
